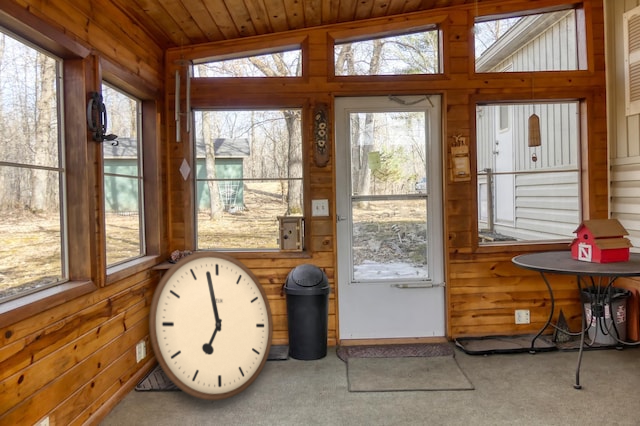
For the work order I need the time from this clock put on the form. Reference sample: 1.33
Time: 6.58
